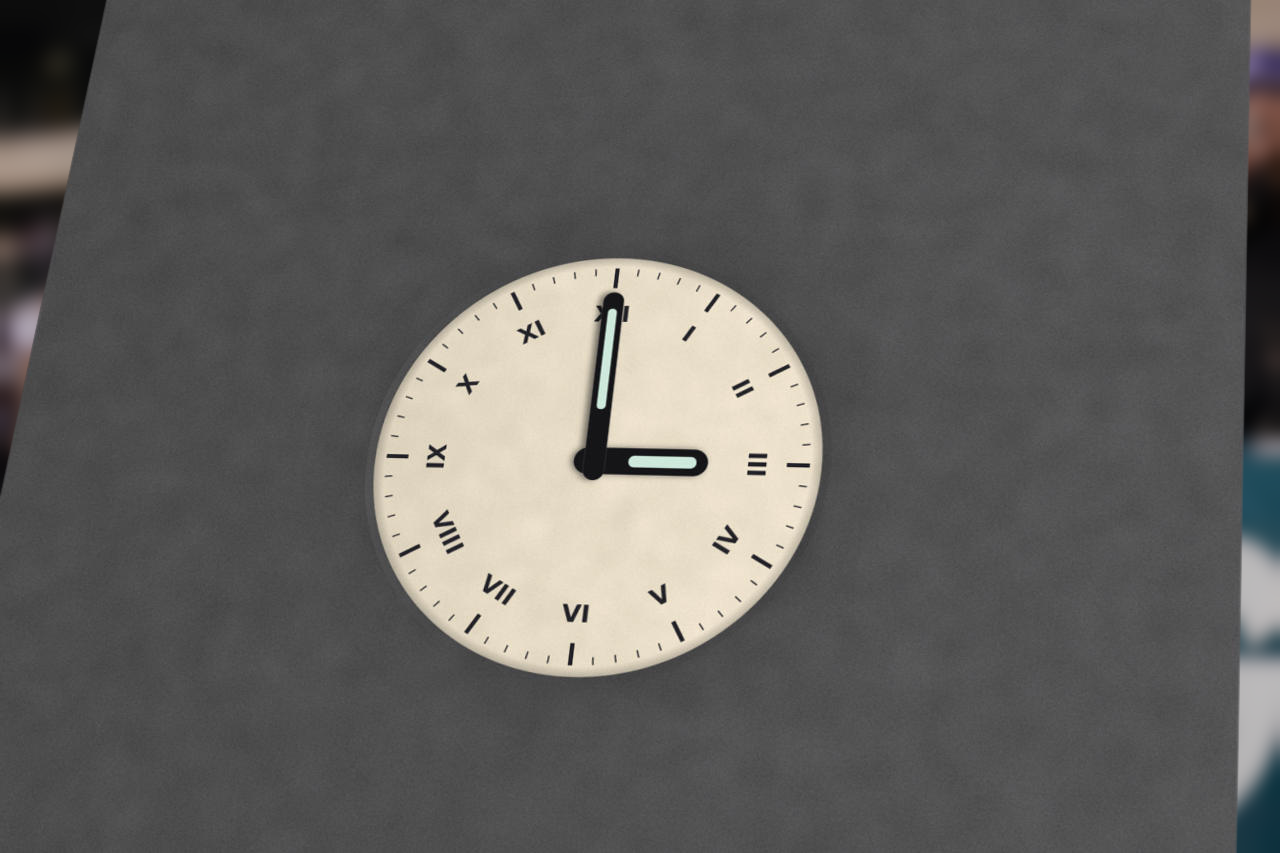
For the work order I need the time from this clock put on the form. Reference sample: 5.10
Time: 3.00
